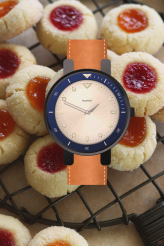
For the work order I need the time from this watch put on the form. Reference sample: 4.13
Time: 1.49
